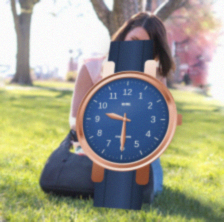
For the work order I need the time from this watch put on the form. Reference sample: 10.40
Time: 9.30
